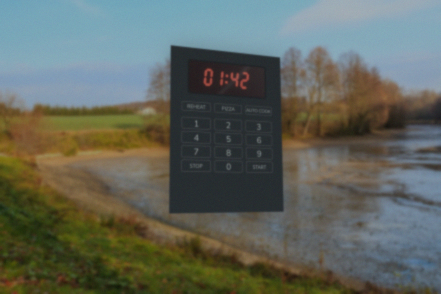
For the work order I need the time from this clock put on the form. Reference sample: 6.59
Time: 1.42
